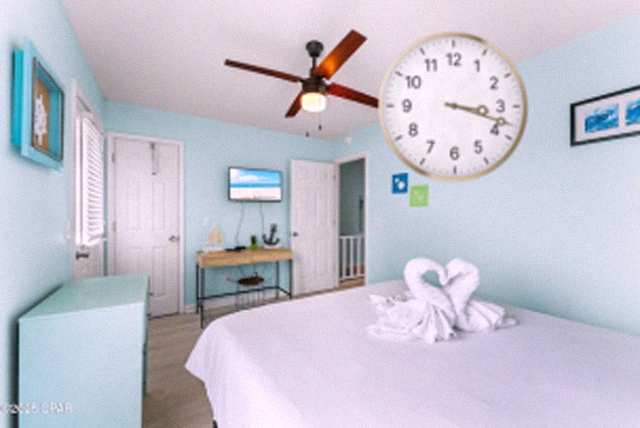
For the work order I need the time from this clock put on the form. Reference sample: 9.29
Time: 3.18
